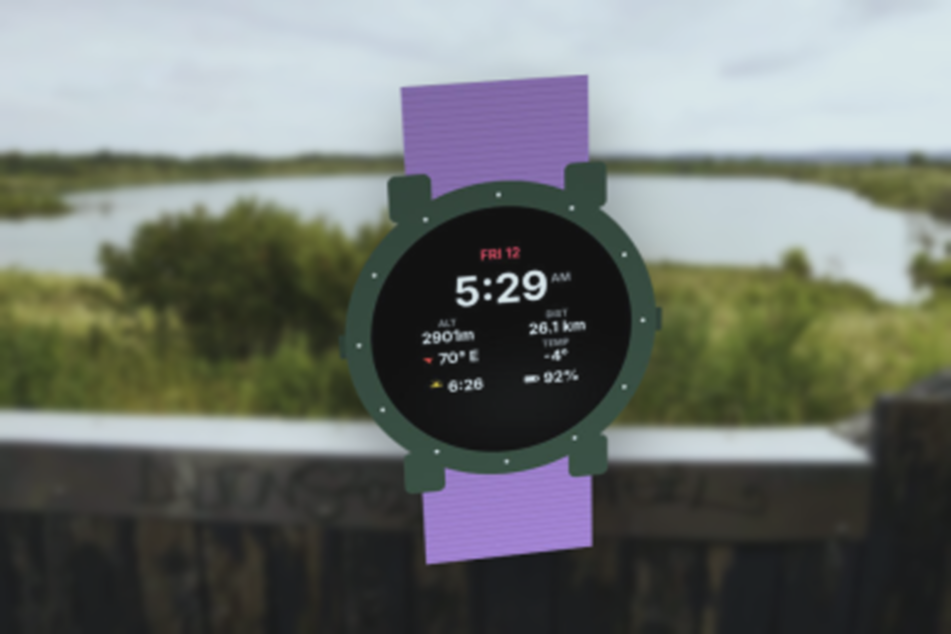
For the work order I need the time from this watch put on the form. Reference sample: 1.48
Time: 5.29
